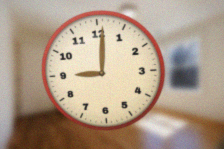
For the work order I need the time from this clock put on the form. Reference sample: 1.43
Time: 9.01
